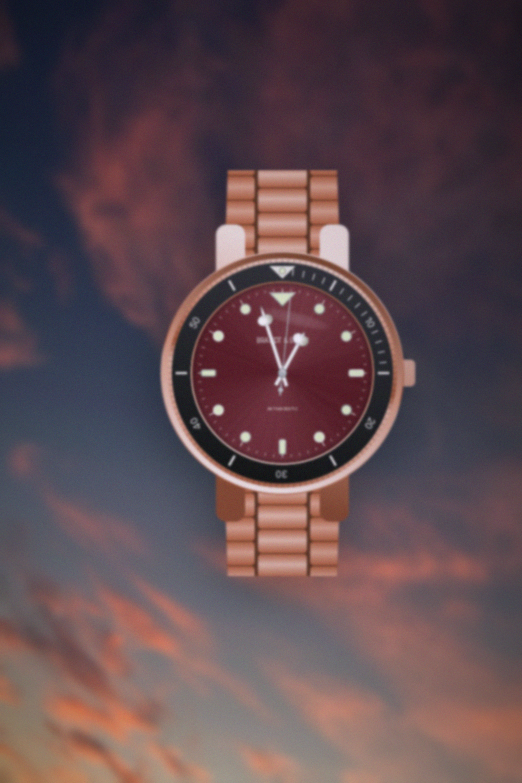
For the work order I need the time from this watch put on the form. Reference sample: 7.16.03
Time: 12.57.01
